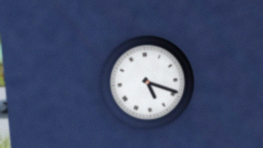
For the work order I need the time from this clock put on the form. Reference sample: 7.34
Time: 5.19
